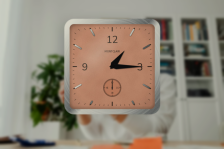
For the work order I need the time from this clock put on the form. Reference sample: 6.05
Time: 1.15
